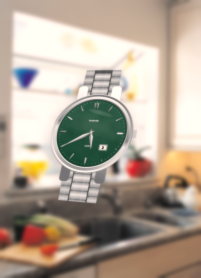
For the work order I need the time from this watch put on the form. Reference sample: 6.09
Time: 5.40
